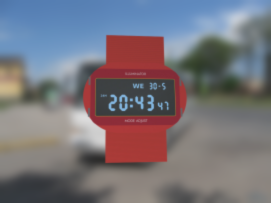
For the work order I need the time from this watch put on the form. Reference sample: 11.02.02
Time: 20.43.47
